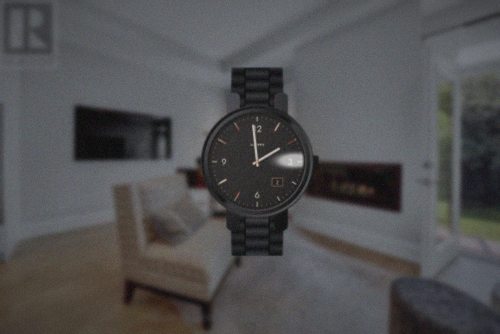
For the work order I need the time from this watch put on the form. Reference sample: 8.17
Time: 1.59
